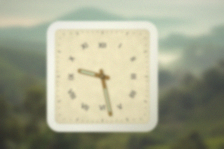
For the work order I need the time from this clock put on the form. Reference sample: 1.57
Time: 9.28
